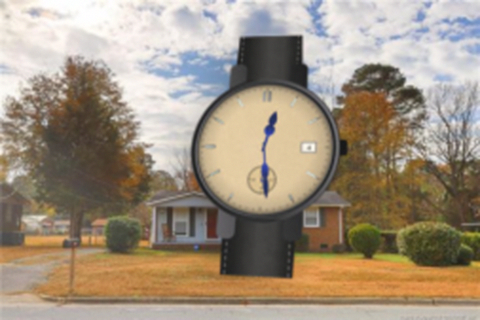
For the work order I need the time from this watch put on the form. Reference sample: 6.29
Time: 12.29
